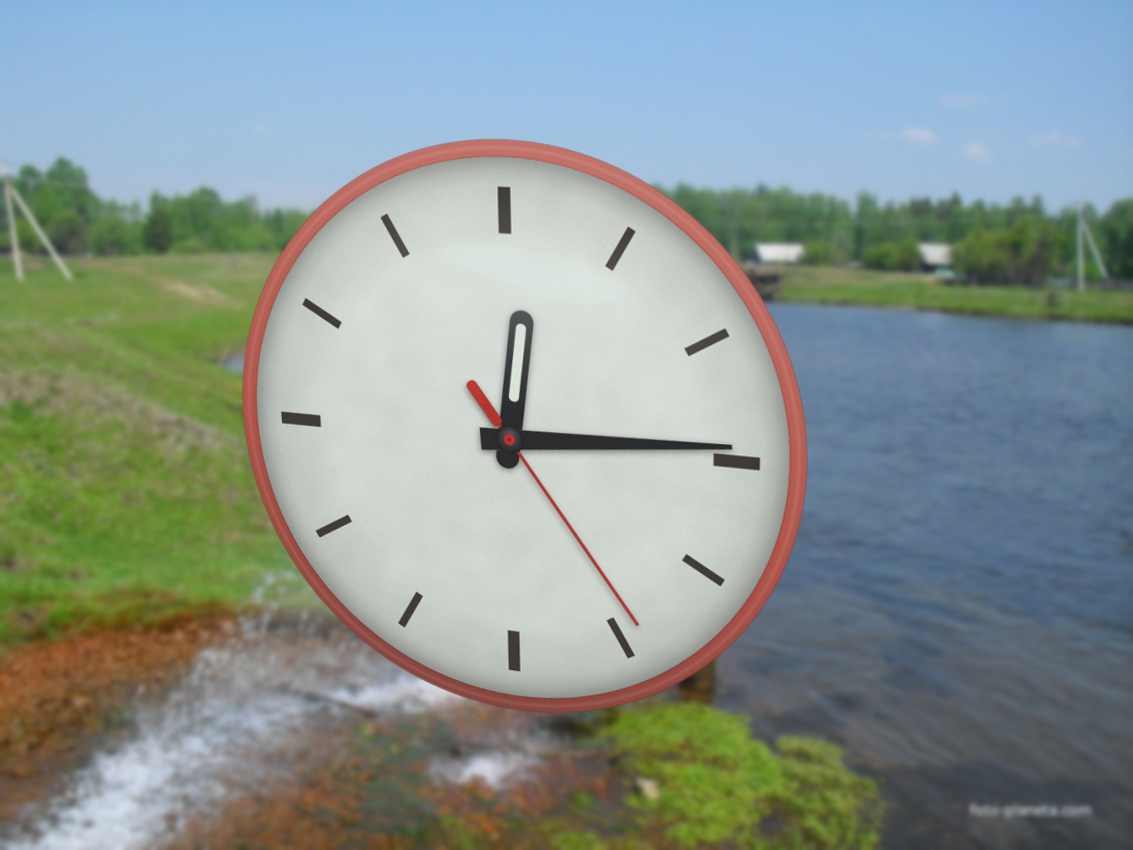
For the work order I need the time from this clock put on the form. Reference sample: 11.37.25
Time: 12.14.24
